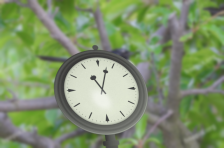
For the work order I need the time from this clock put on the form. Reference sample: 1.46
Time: 11.03
